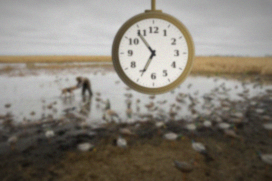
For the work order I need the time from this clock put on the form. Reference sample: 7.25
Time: 6.54
